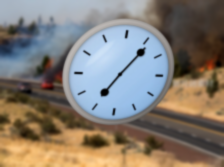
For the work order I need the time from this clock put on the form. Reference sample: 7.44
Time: 7.06
